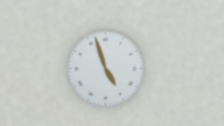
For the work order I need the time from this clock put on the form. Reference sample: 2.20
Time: 4.57
